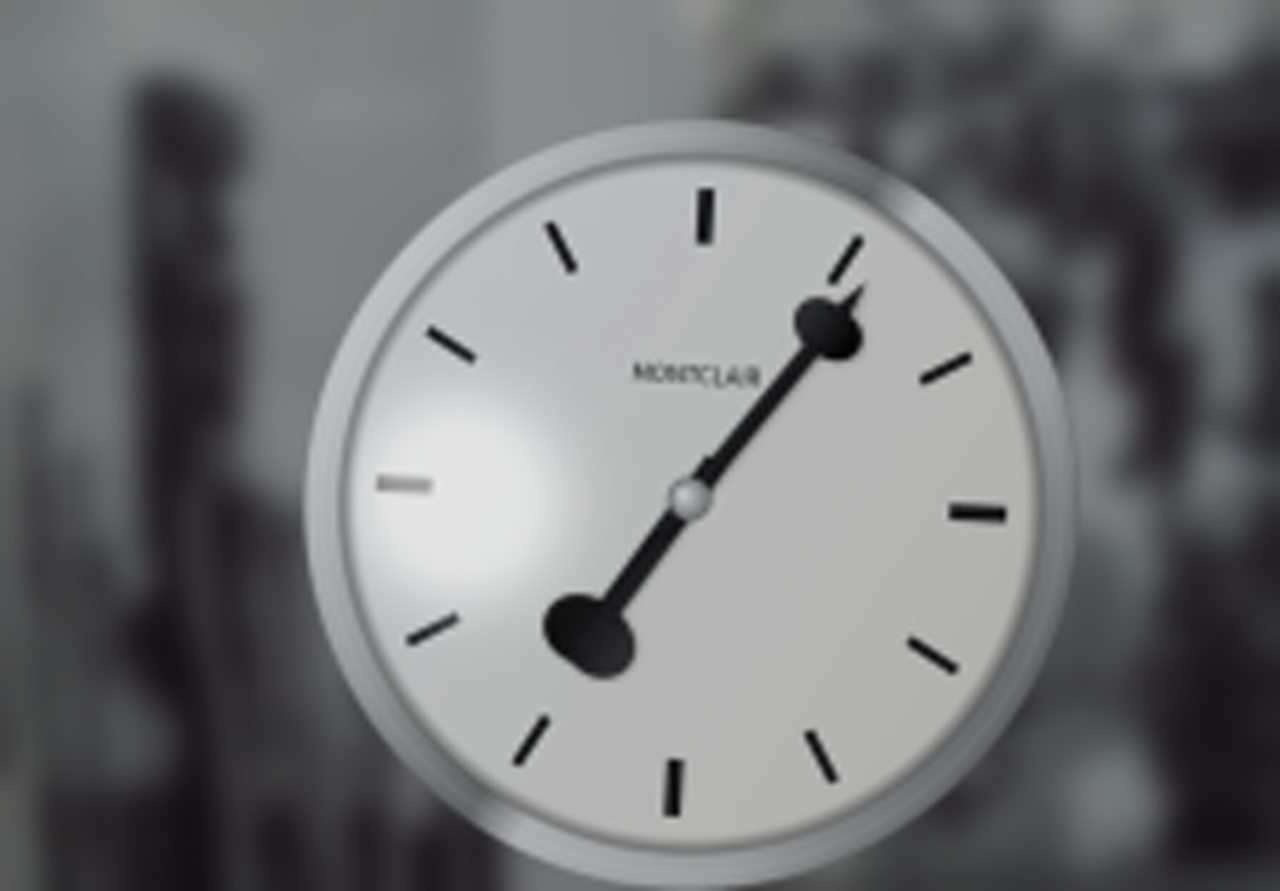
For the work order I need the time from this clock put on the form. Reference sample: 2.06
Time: 7.06
